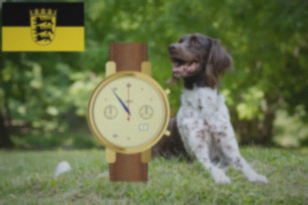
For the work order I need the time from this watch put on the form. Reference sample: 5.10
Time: 10.54
